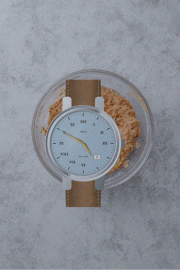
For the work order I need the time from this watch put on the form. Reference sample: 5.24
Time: 4.50
